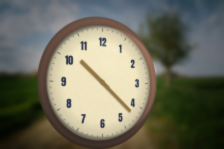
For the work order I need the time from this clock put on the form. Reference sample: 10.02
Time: 10.22
